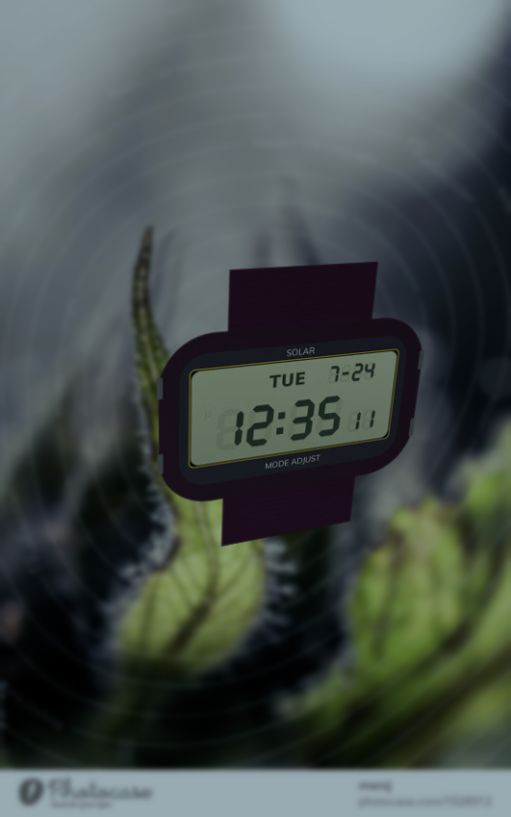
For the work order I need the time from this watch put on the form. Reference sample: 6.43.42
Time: 12.35.11
